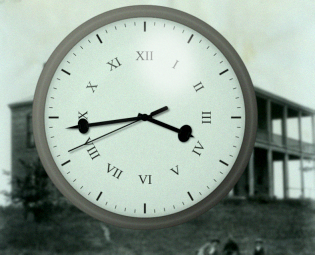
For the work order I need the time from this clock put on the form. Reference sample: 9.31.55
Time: 3.43.41
